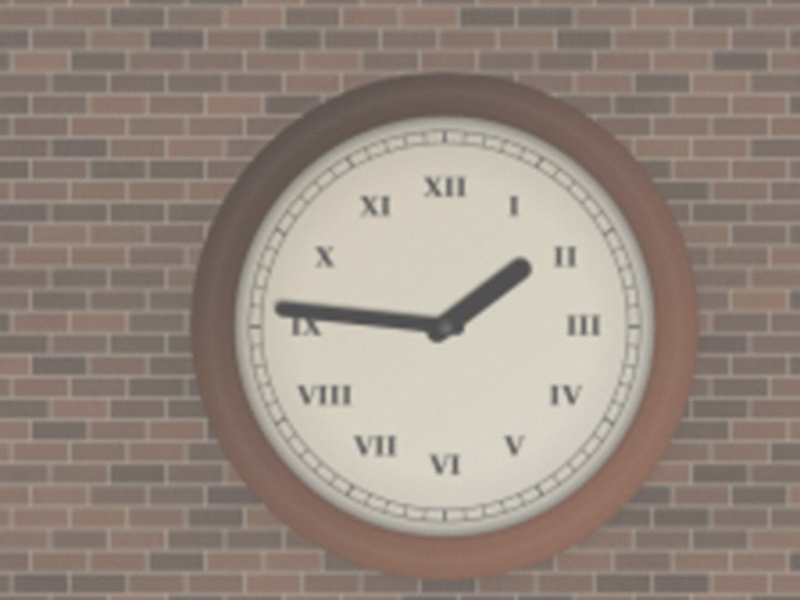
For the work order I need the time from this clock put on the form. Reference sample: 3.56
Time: 1.46
